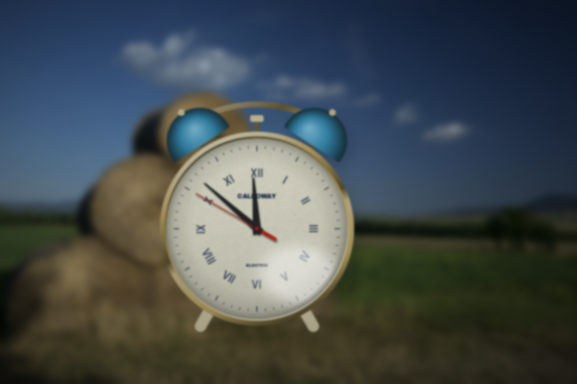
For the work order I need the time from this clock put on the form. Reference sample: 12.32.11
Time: 11.51.50
